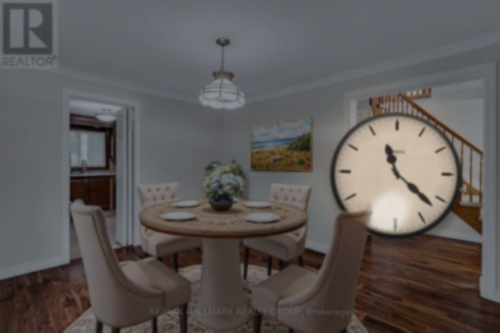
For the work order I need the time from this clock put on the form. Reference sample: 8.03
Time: 11.22
